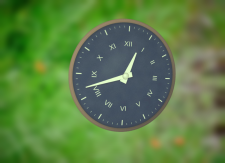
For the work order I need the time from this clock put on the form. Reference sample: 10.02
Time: 12.42
